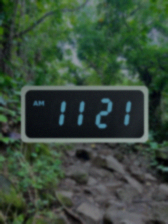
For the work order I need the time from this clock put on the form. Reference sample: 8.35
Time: 11.21
